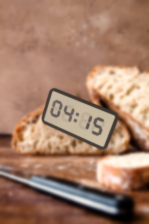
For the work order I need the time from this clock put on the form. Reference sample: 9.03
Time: 4.15
